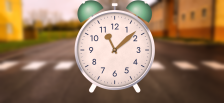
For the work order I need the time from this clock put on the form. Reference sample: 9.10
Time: 11.08
